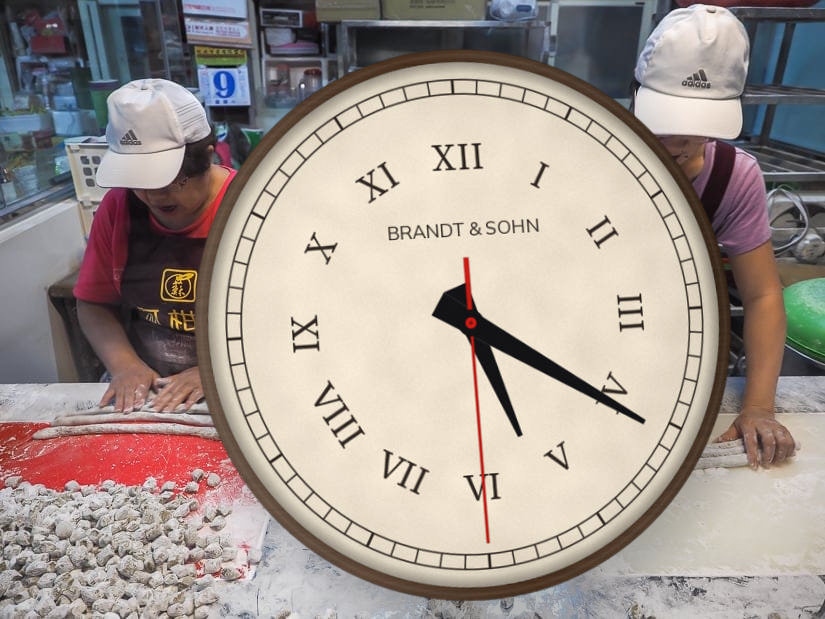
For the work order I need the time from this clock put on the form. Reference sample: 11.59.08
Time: 5.20.30
